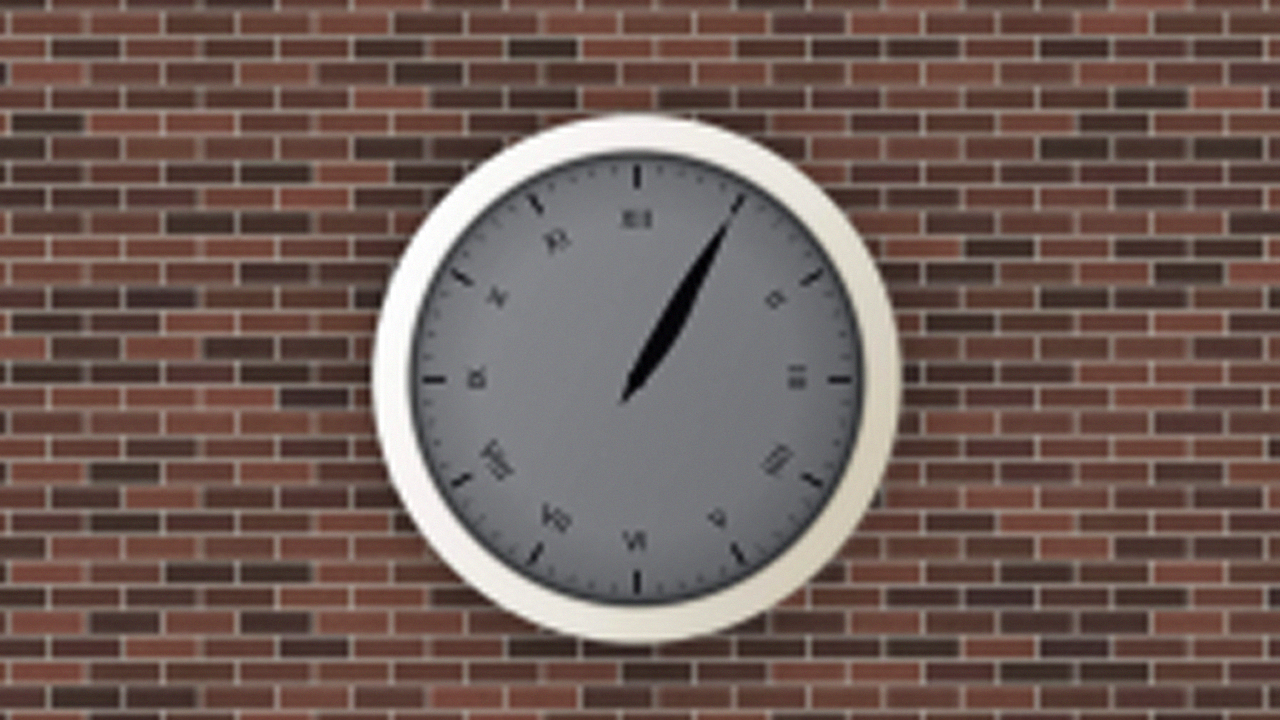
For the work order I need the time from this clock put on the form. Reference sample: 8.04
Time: 1.05
